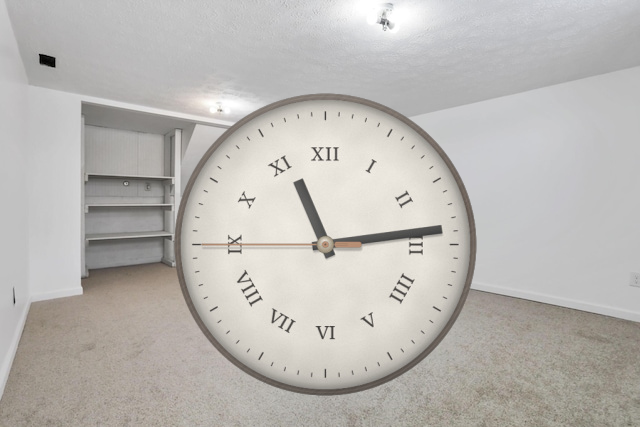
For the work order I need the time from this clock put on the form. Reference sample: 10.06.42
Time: 11.13.45
